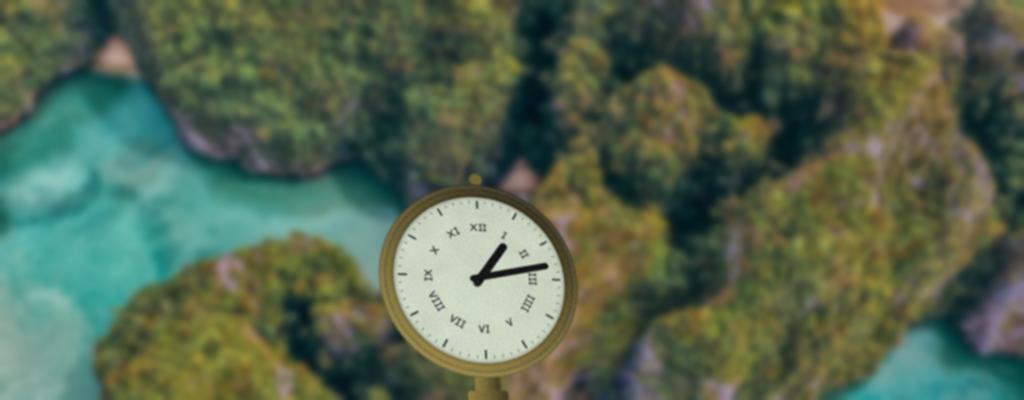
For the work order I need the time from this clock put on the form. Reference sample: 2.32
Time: 1.13
